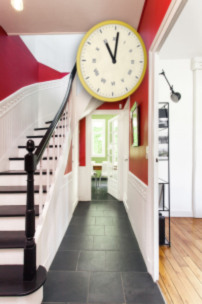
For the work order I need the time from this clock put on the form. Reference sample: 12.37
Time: 11.01
